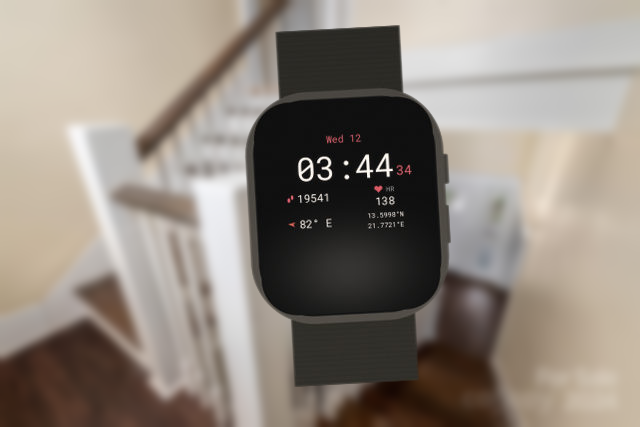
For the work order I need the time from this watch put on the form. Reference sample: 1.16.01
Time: 3.44.34
